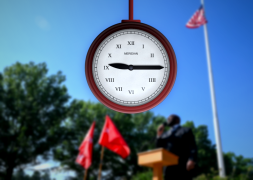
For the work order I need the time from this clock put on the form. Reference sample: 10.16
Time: 9.15
